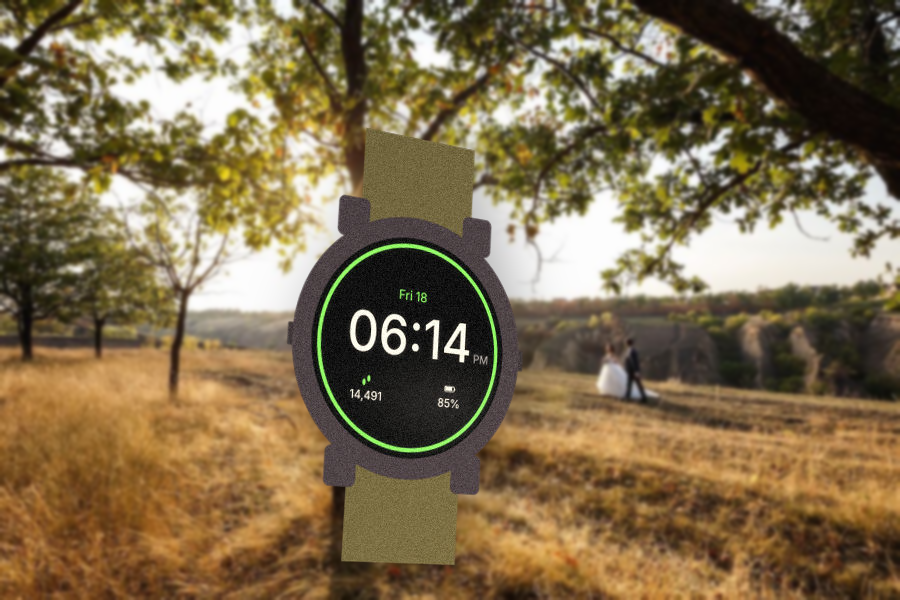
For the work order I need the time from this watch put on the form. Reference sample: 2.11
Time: 6.14
